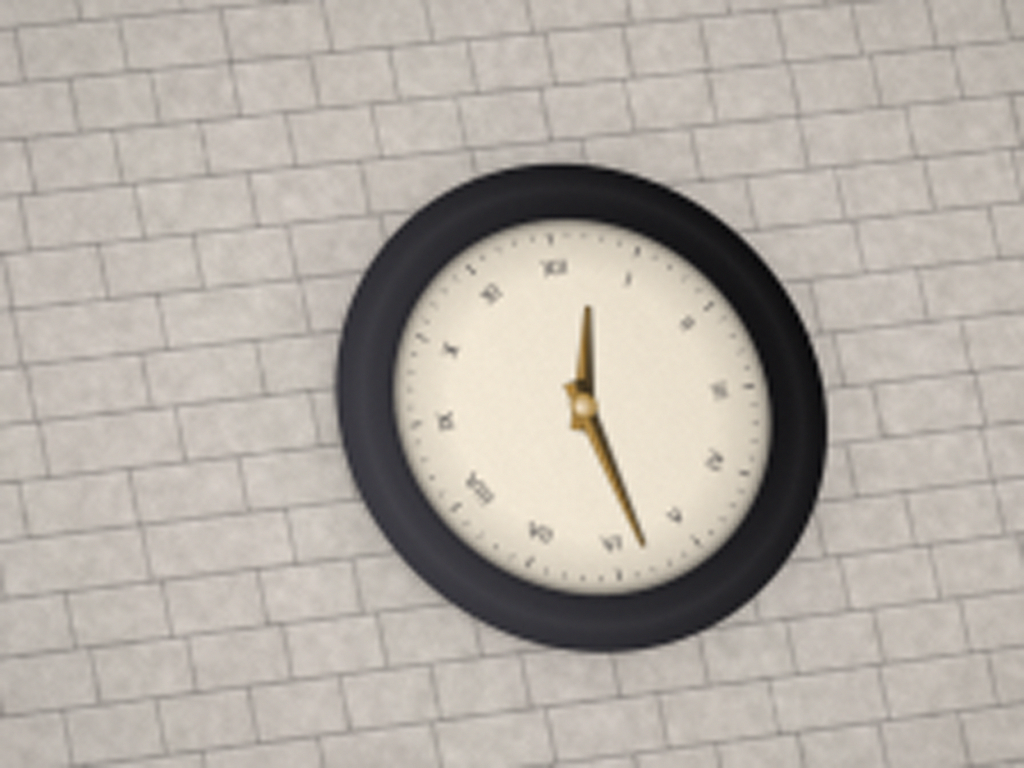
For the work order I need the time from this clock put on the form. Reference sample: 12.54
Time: 12.28
